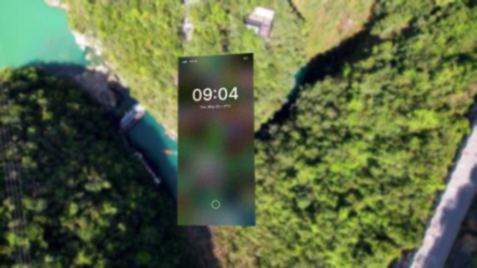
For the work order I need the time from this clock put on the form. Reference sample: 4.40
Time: 9.04
